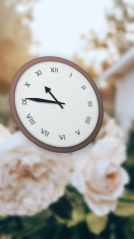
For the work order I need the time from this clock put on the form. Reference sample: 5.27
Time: 10.46
